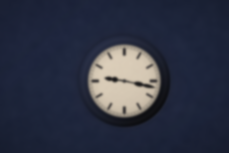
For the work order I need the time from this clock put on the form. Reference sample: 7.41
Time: 9.17
